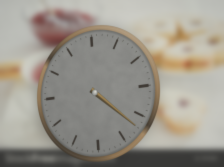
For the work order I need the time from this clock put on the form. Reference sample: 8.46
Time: 4.22
